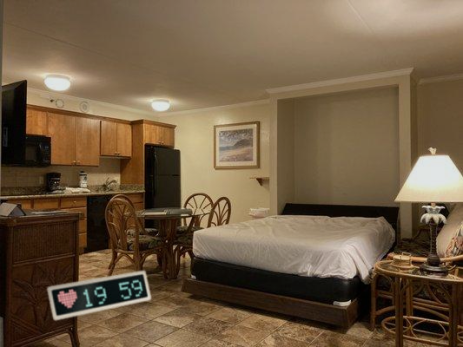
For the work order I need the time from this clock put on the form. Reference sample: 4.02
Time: 19.59
